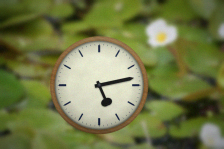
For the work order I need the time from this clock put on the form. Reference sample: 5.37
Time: 5.13
